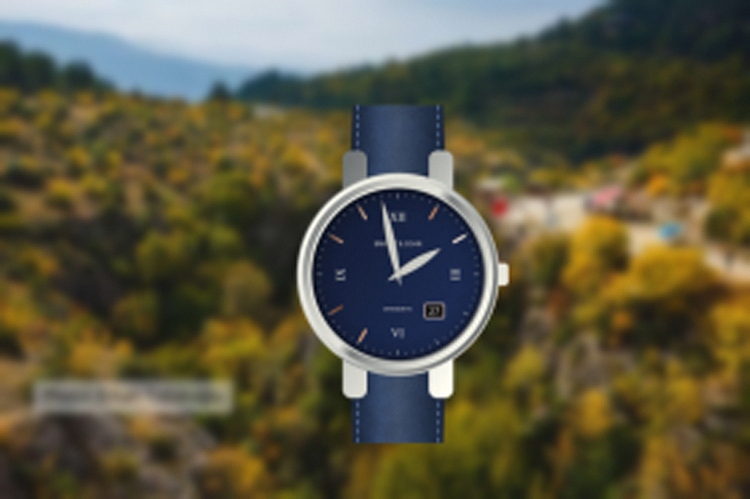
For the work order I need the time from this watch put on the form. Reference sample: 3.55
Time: 1.58
